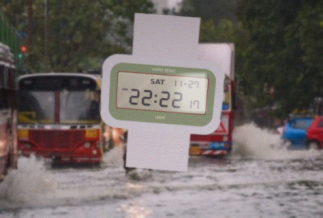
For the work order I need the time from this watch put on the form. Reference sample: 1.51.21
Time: 22.22.17
